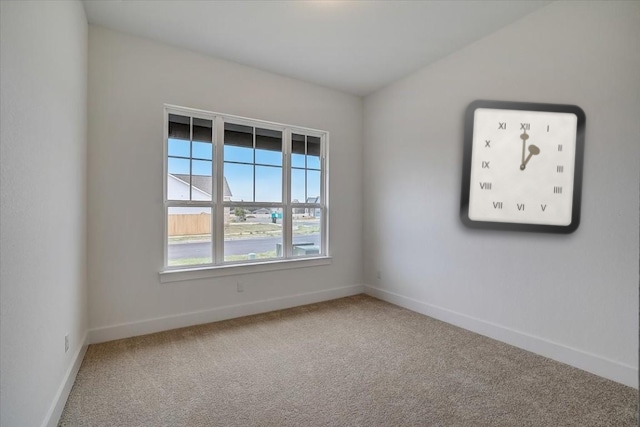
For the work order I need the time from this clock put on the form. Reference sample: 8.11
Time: 1.00
